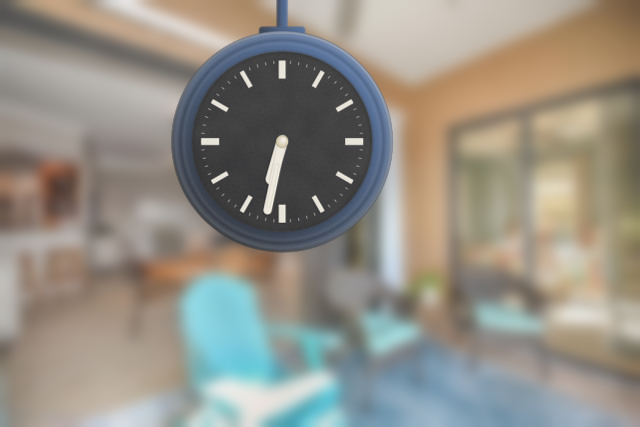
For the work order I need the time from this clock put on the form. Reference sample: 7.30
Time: 6.32
